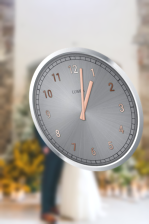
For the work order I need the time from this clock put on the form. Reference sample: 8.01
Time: 1.02
